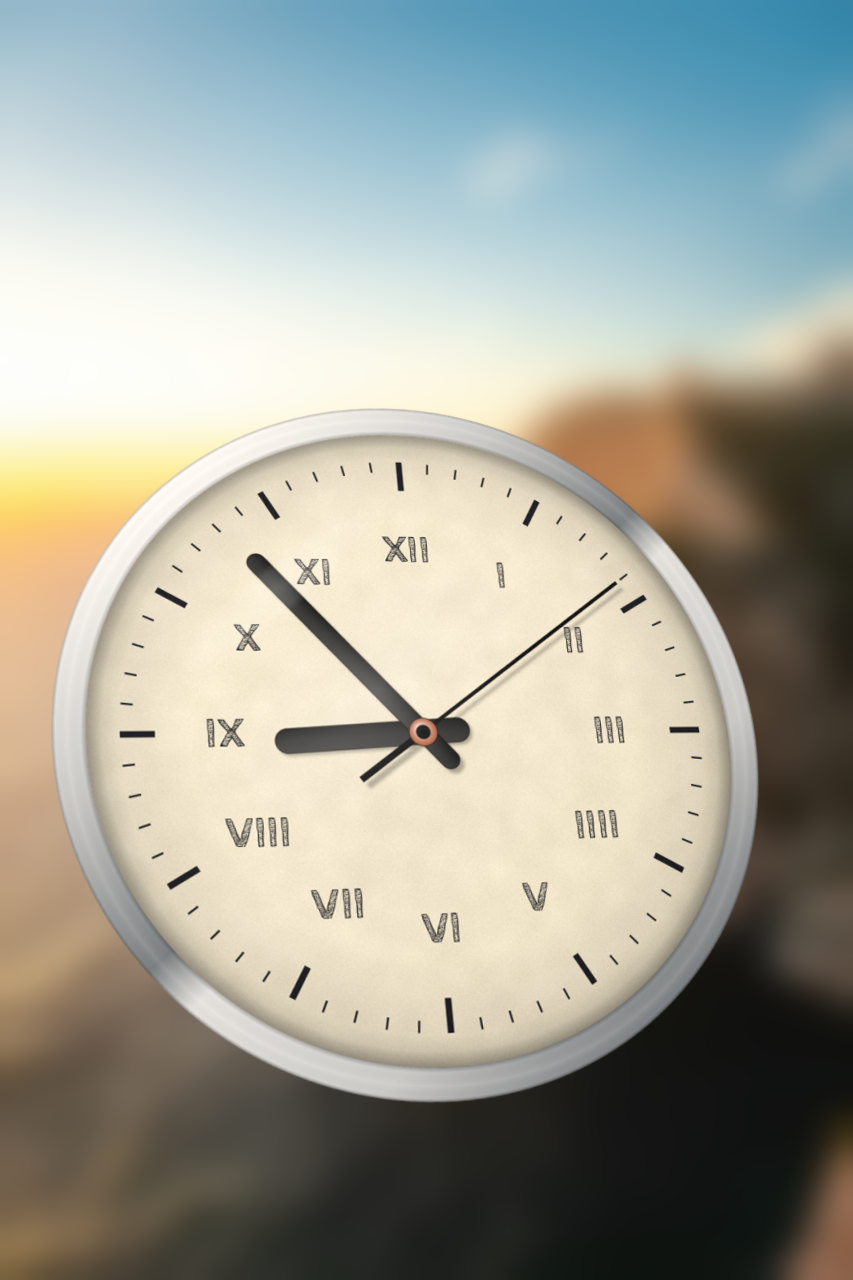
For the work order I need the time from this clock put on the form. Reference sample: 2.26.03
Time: 8.53.09
